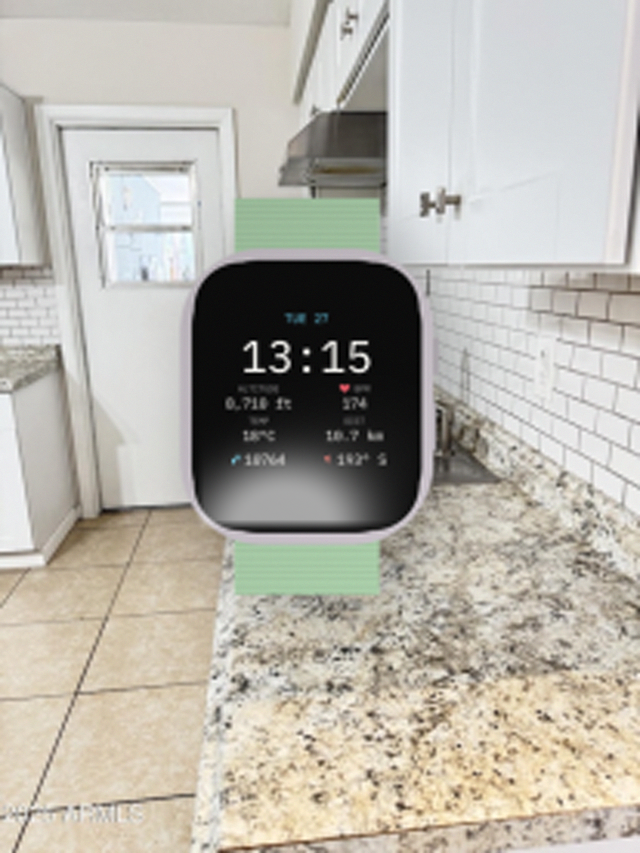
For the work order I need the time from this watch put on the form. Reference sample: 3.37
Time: 13.15
